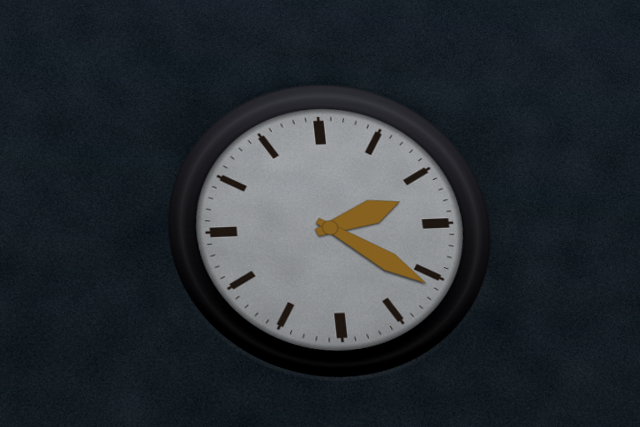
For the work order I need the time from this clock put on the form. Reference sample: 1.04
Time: 2.21
